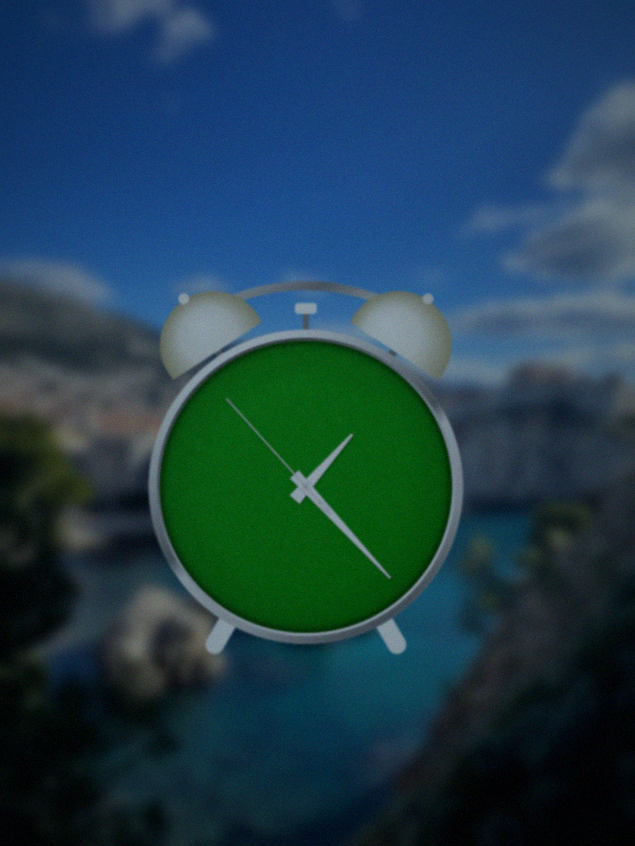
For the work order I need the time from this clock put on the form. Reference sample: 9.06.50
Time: 1.22.53
